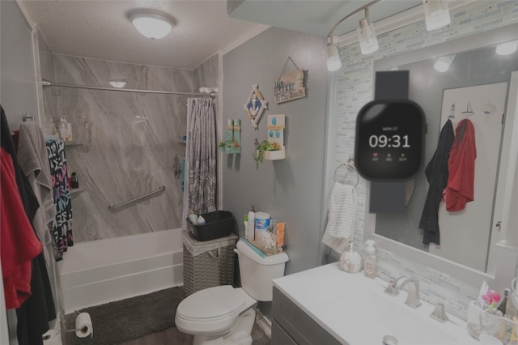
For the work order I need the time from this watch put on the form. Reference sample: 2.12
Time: 9.31
